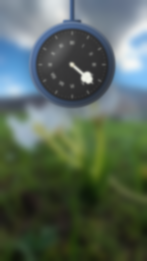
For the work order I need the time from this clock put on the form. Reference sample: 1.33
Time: 4.22
